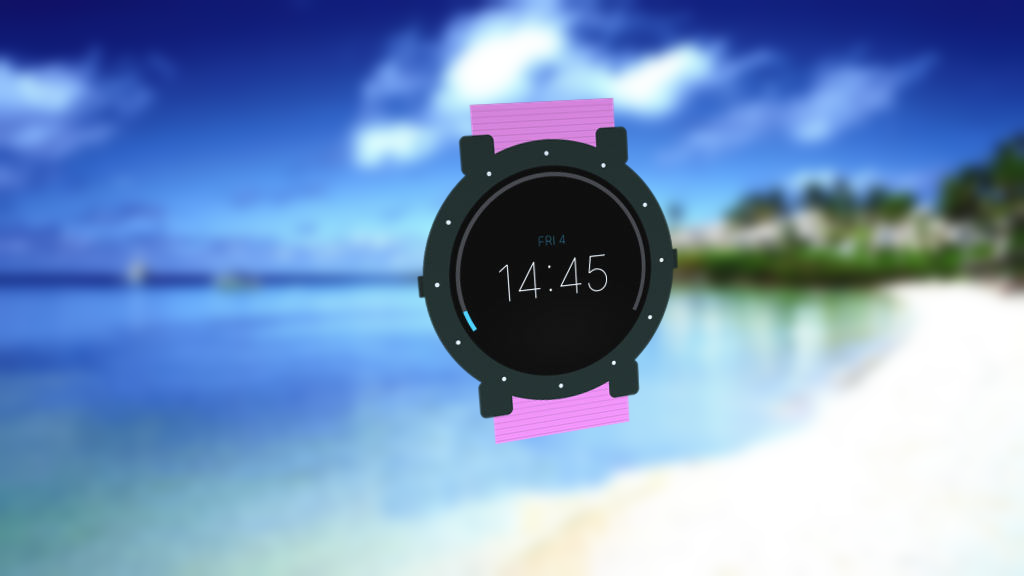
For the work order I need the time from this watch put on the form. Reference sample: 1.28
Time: 14.45
